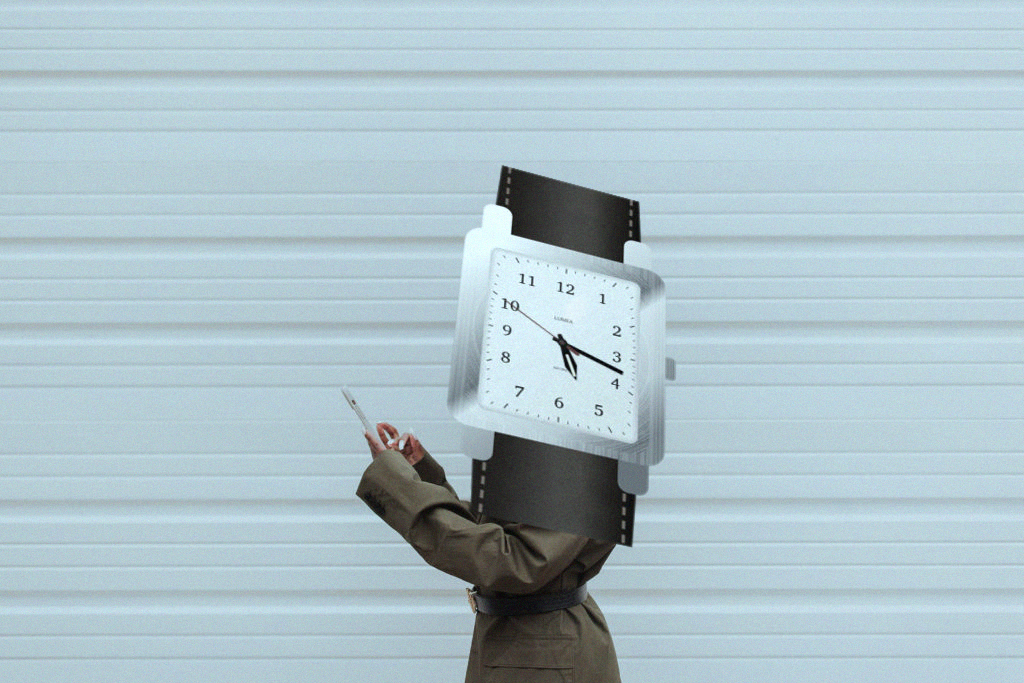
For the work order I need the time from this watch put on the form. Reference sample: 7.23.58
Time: 5.17.50
